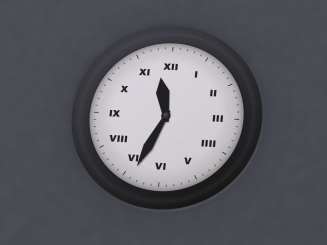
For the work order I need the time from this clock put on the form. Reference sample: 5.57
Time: 11.34
